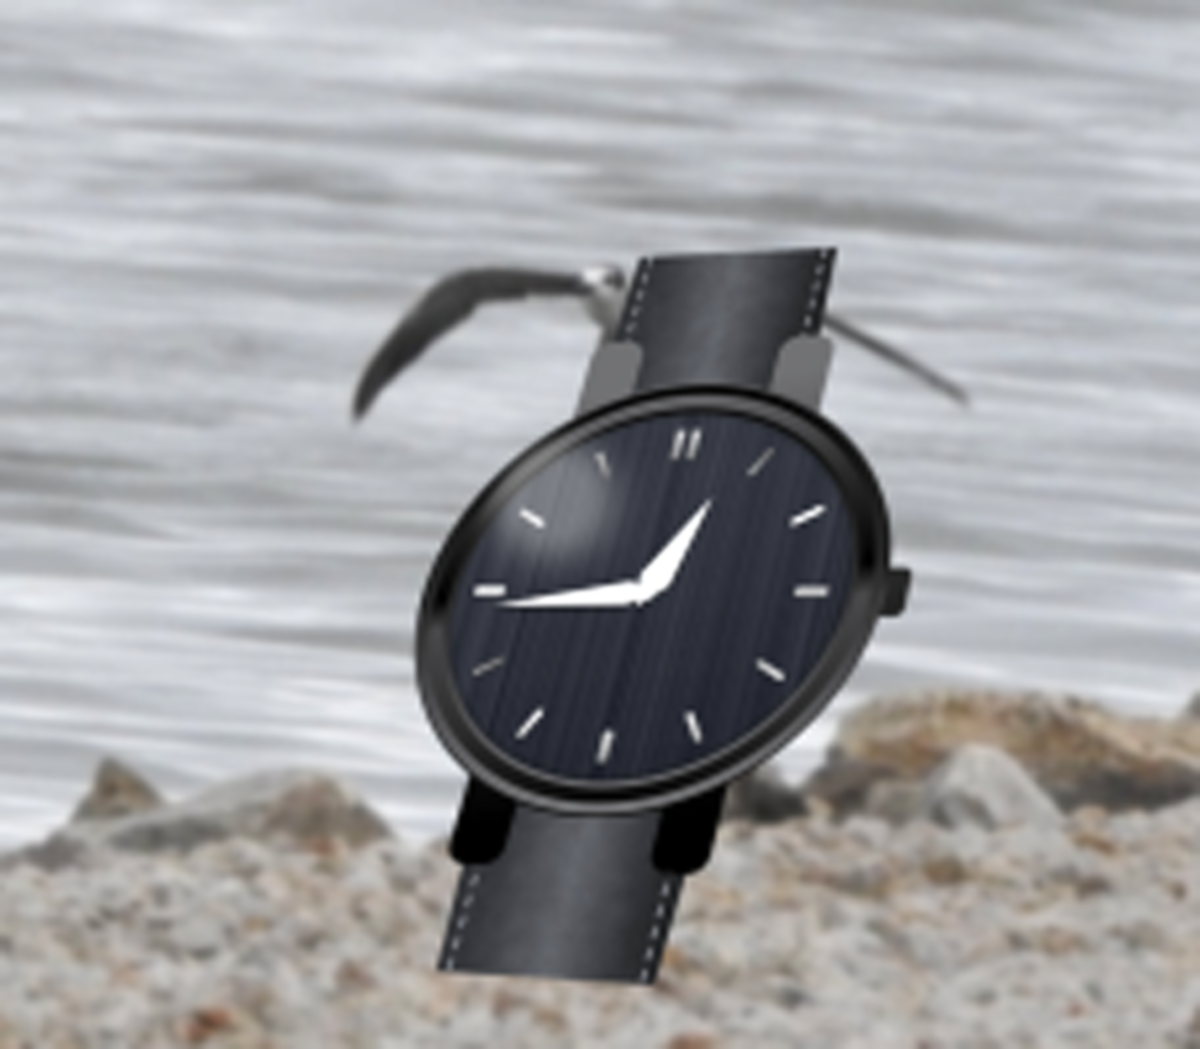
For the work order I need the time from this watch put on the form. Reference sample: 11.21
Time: 12.44
